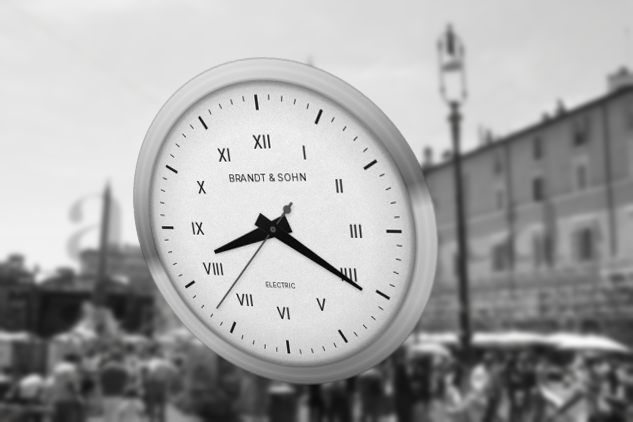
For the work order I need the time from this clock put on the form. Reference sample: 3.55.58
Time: 8.20.37
